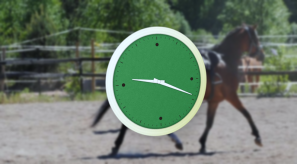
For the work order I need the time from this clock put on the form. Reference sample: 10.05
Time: 9.19
